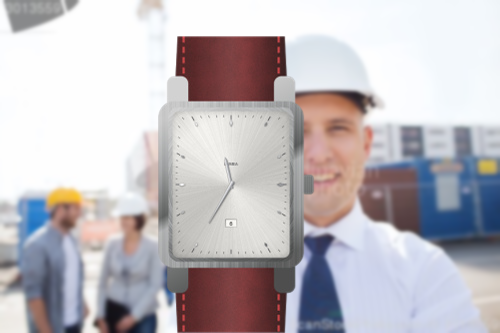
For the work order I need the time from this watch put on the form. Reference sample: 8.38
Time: 11.35
